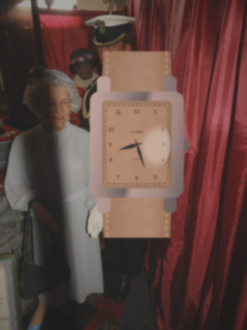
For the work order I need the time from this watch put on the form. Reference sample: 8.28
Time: 8.27
